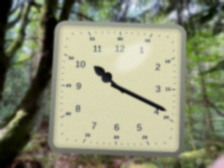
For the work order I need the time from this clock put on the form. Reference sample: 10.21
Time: 10.19
